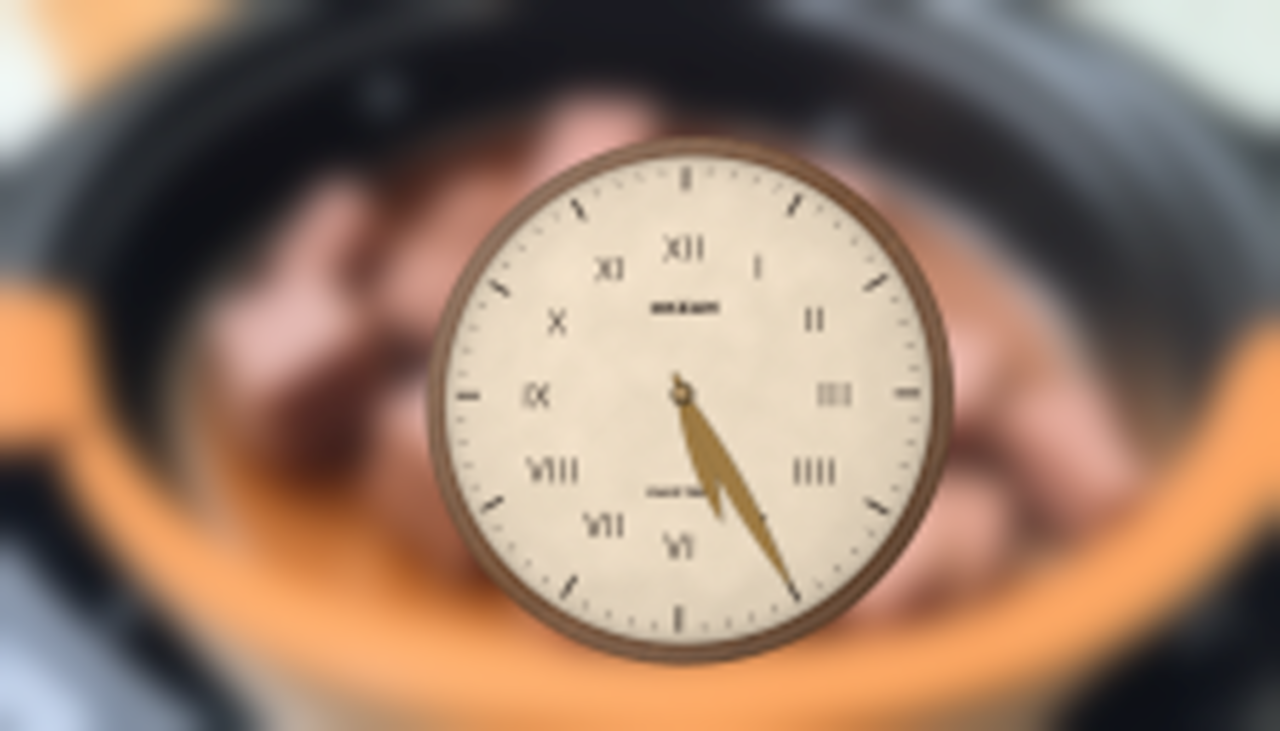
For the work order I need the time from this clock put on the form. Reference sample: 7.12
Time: 5.25
